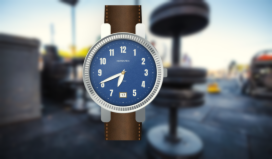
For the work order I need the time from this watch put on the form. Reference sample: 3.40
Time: 6.41
